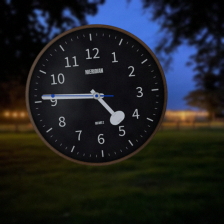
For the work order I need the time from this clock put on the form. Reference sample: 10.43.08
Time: 4.45.46
